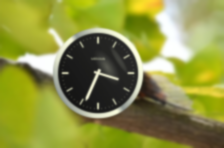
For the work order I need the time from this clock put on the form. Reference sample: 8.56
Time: 3.34
